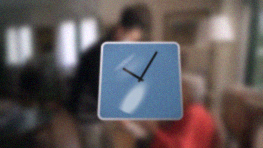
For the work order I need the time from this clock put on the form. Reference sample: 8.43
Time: 10.05
